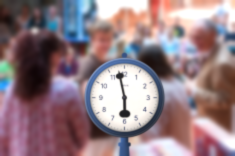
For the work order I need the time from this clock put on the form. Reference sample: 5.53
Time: 5.58
